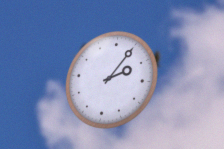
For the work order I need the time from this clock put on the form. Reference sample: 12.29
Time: 2.05
